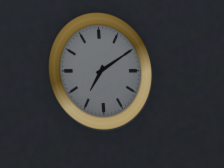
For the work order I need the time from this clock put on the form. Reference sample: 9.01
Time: 7.10
